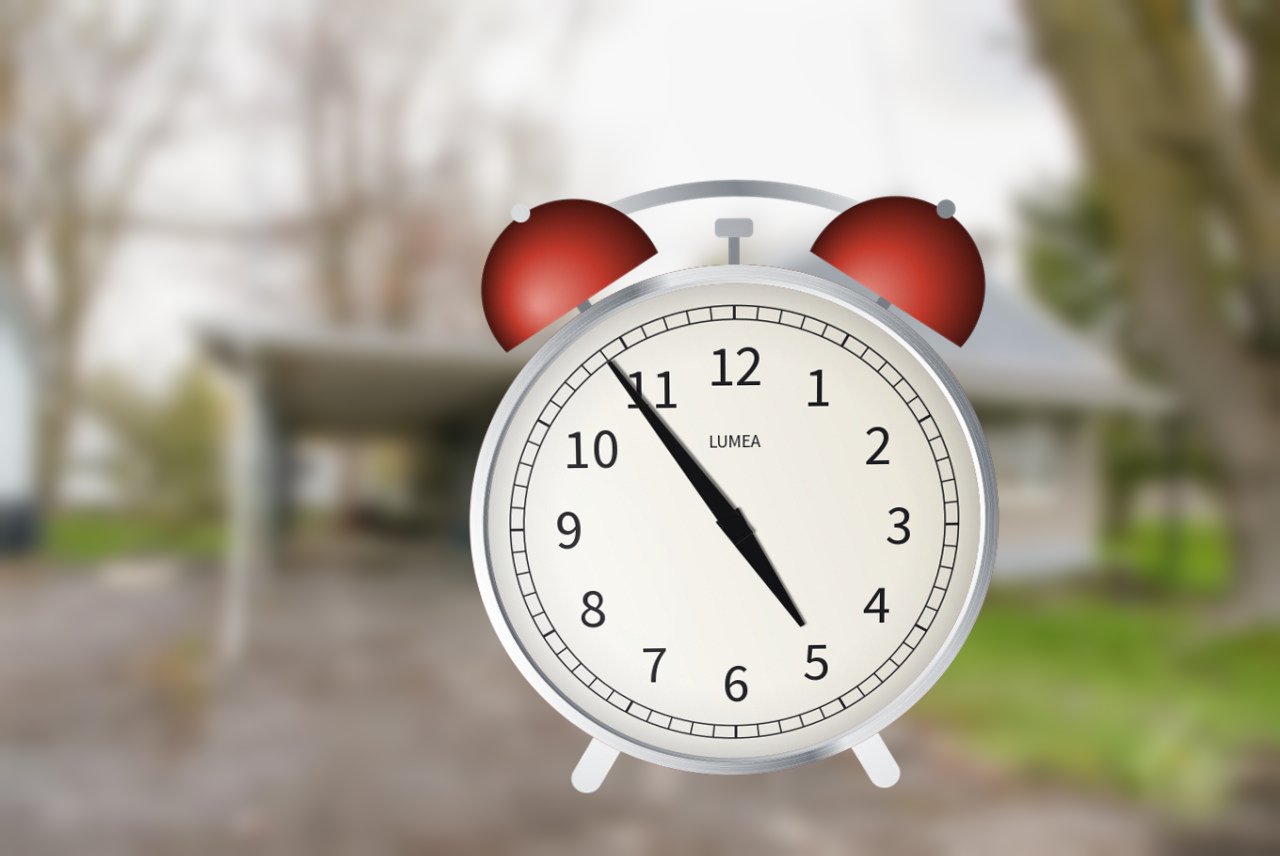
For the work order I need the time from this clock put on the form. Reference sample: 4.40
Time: 4.54
